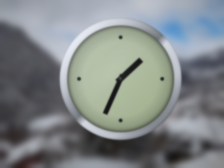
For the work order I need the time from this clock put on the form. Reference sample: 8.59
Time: 1.34
